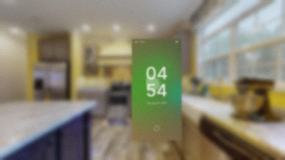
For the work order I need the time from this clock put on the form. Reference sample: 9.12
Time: 4.54
